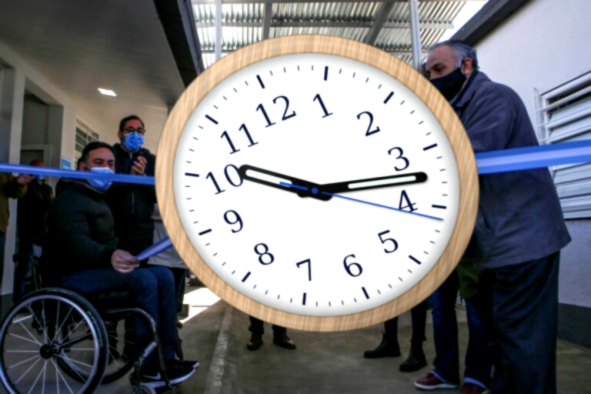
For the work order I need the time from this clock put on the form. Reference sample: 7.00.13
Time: 10.17.21
